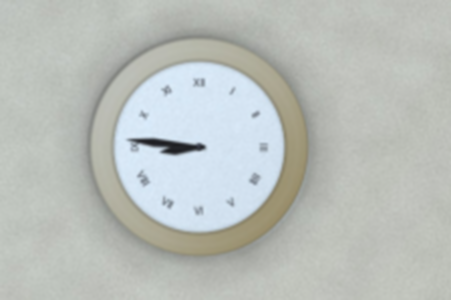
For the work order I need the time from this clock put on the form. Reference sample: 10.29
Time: 8.46
